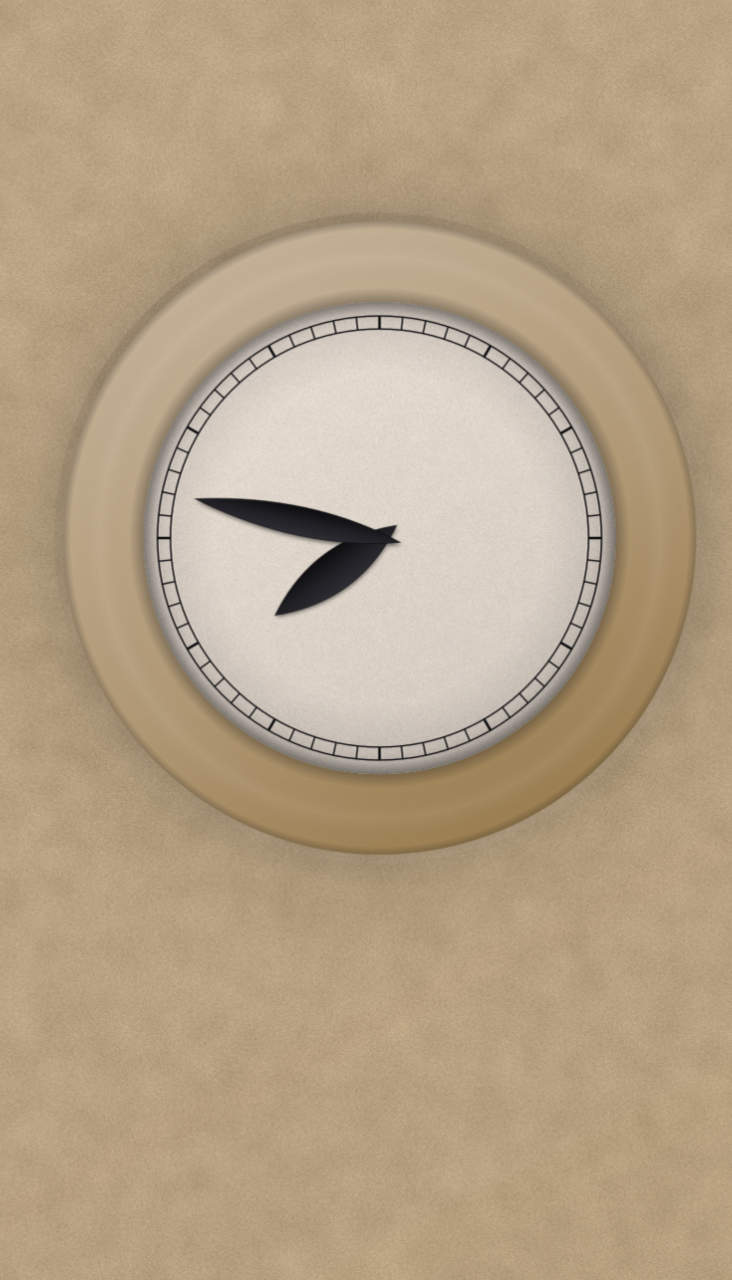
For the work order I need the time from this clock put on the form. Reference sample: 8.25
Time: 7.47
